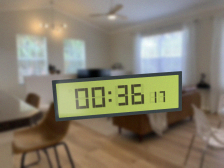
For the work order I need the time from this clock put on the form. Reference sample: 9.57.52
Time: 0.36.17
